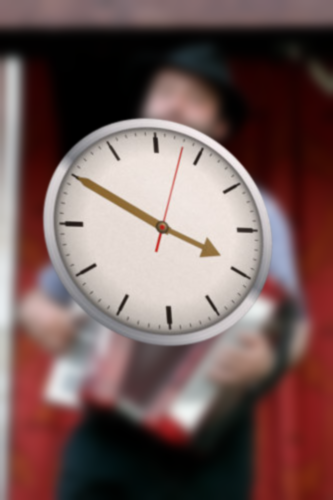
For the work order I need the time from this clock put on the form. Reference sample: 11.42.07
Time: 3.50.03
